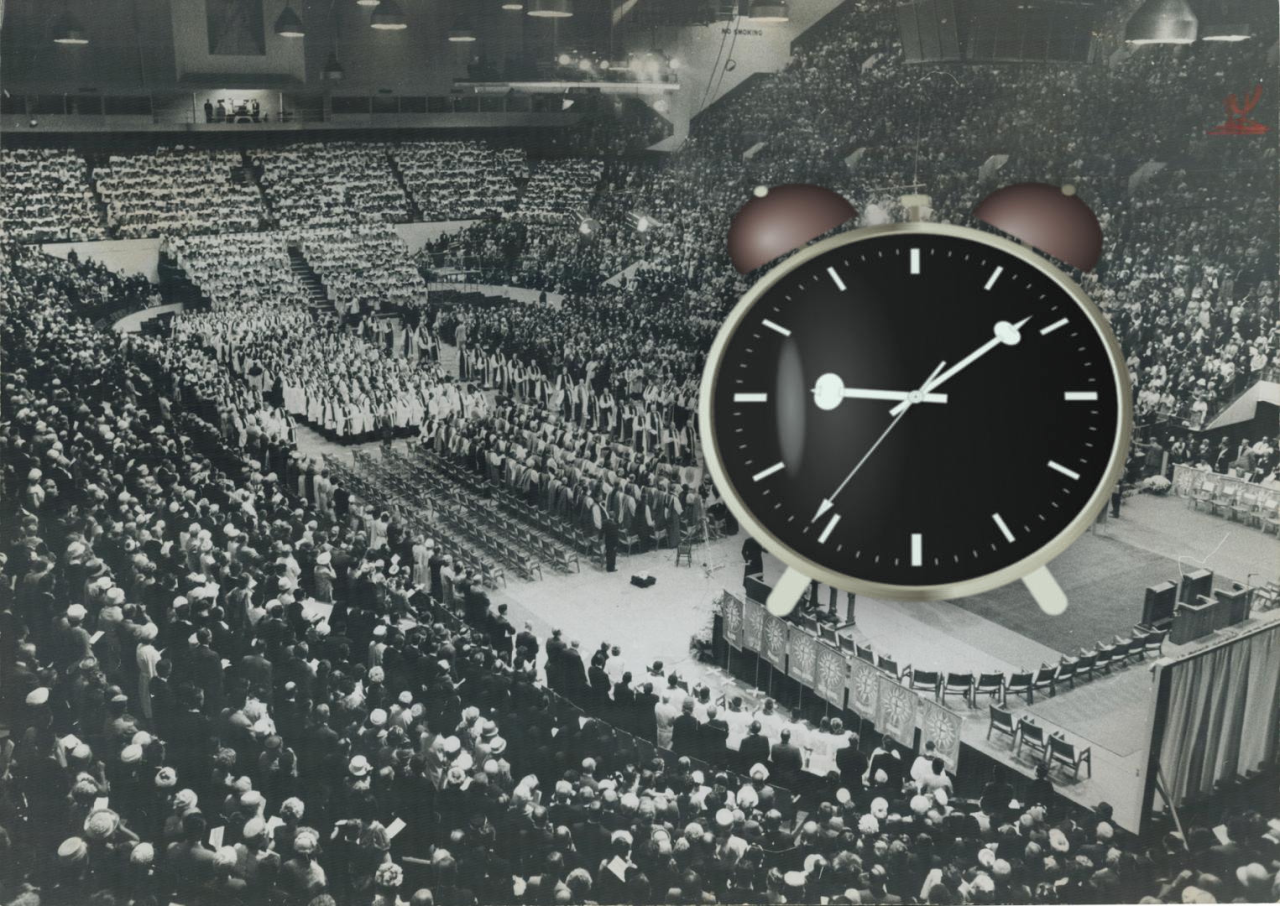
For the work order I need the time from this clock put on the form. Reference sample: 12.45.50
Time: 9.08.36
